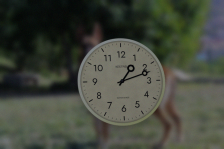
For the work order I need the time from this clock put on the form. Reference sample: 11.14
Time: 1.12
